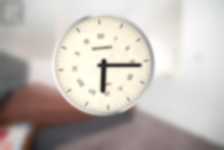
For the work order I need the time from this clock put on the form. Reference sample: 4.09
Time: 6.16
